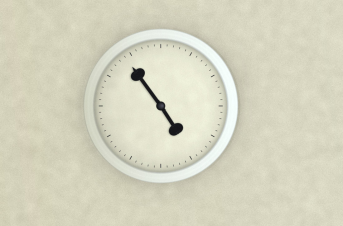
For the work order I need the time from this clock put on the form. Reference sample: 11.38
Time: 4.54
